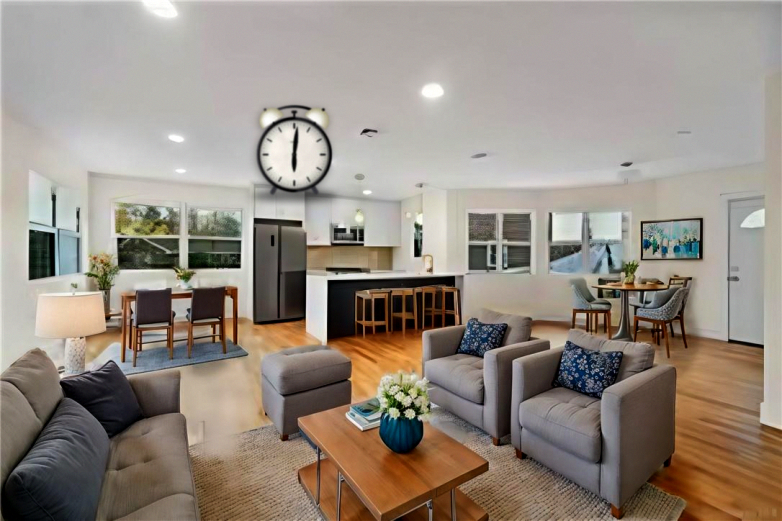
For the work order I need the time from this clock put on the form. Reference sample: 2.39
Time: 6.01
